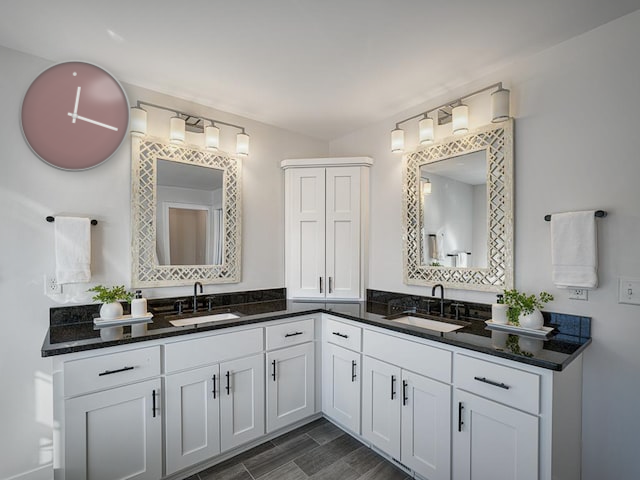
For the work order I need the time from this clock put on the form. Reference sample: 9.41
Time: 12.18
